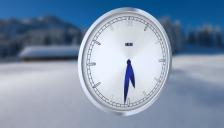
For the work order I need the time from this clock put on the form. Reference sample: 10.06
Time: 5.31
